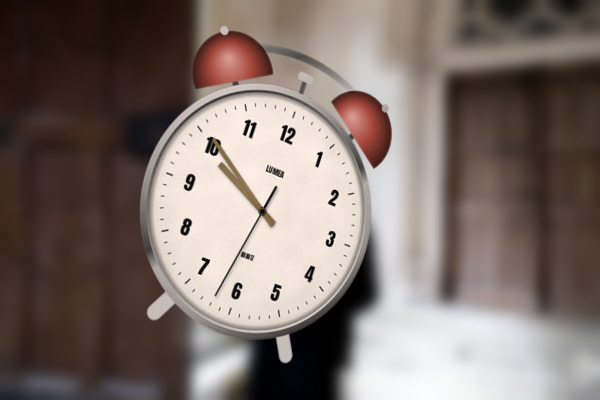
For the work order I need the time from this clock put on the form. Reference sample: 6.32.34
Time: 9.50.32
